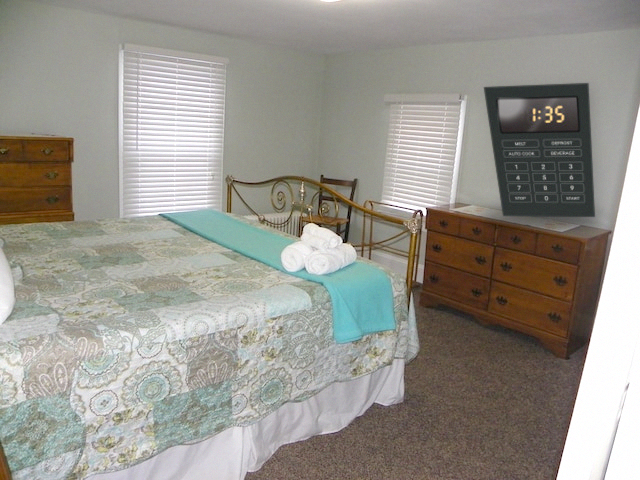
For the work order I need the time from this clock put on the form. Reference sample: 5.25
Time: 1.35
